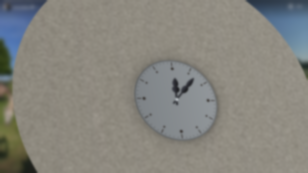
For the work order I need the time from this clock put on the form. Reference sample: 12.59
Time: 12.07
